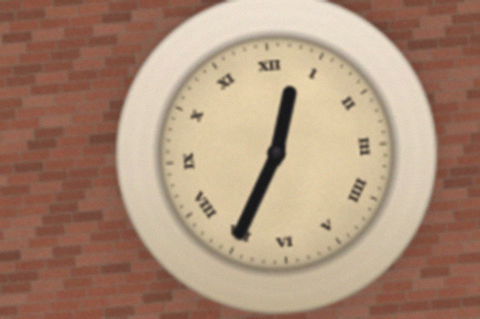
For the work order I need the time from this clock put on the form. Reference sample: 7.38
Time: 12.35
